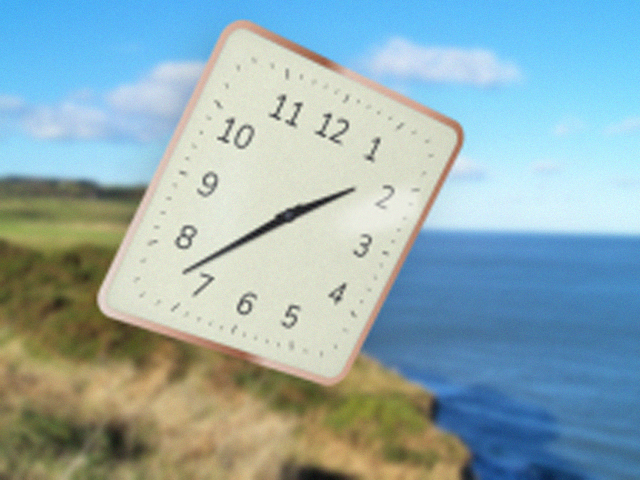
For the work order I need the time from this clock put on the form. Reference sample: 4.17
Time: 1.37
